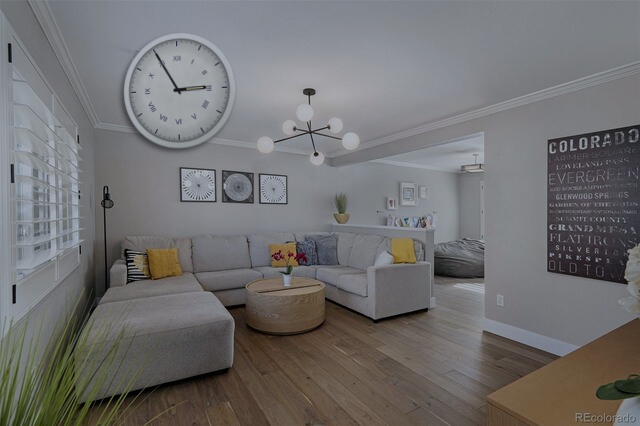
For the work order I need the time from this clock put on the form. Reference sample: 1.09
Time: 2.55
